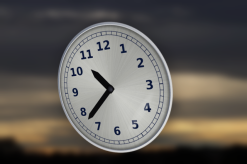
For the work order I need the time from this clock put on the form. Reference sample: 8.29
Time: 10.38
